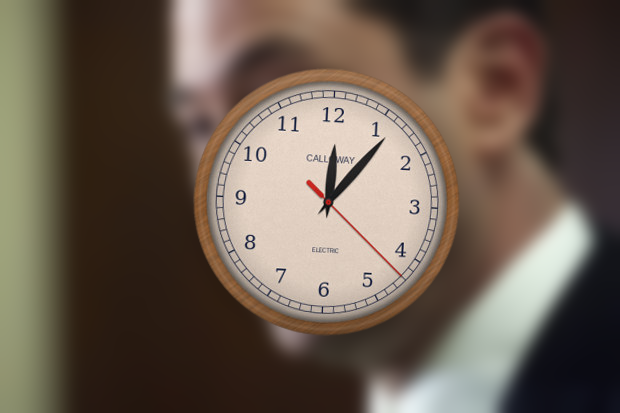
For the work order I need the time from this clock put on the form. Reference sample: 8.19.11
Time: 12.06.22
